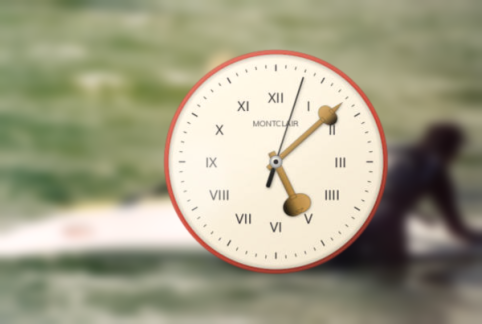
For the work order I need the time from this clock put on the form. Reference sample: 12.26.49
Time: 5.08.03
